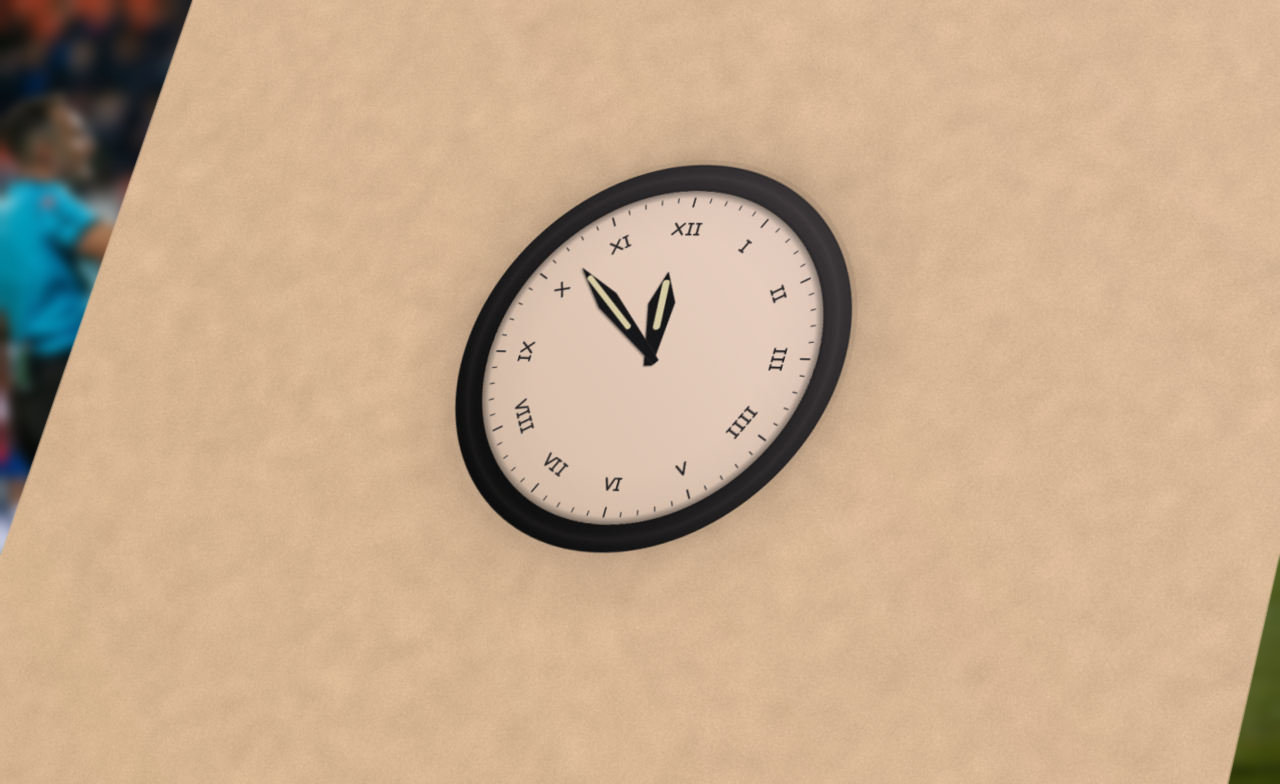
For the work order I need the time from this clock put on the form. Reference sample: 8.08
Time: 11.52
